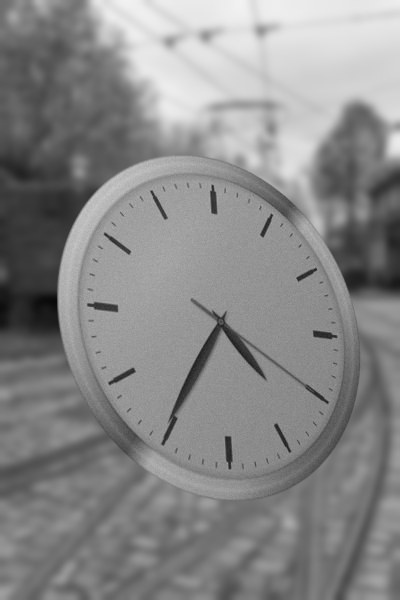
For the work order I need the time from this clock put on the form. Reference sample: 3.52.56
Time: 4.35.20
